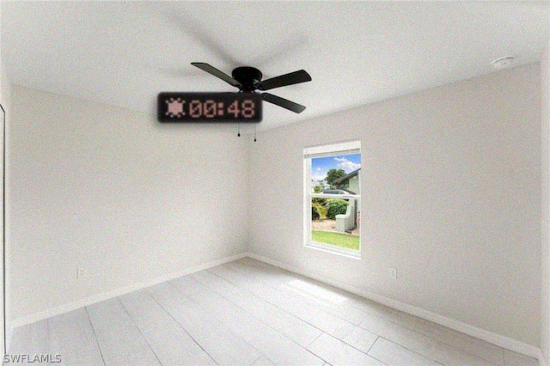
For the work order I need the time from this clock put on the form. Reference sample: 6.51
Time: 0.48
